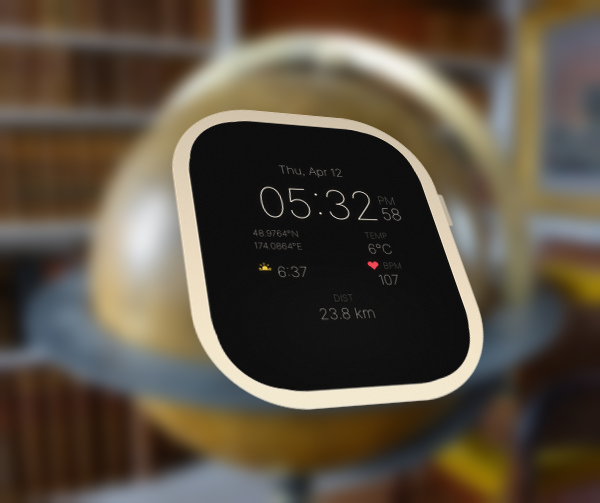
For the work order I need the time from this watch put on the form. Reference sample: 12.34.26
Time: 5.32.58
